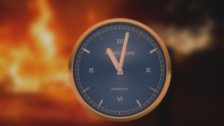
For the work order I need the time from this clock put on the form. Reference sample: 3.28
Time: 11.02
